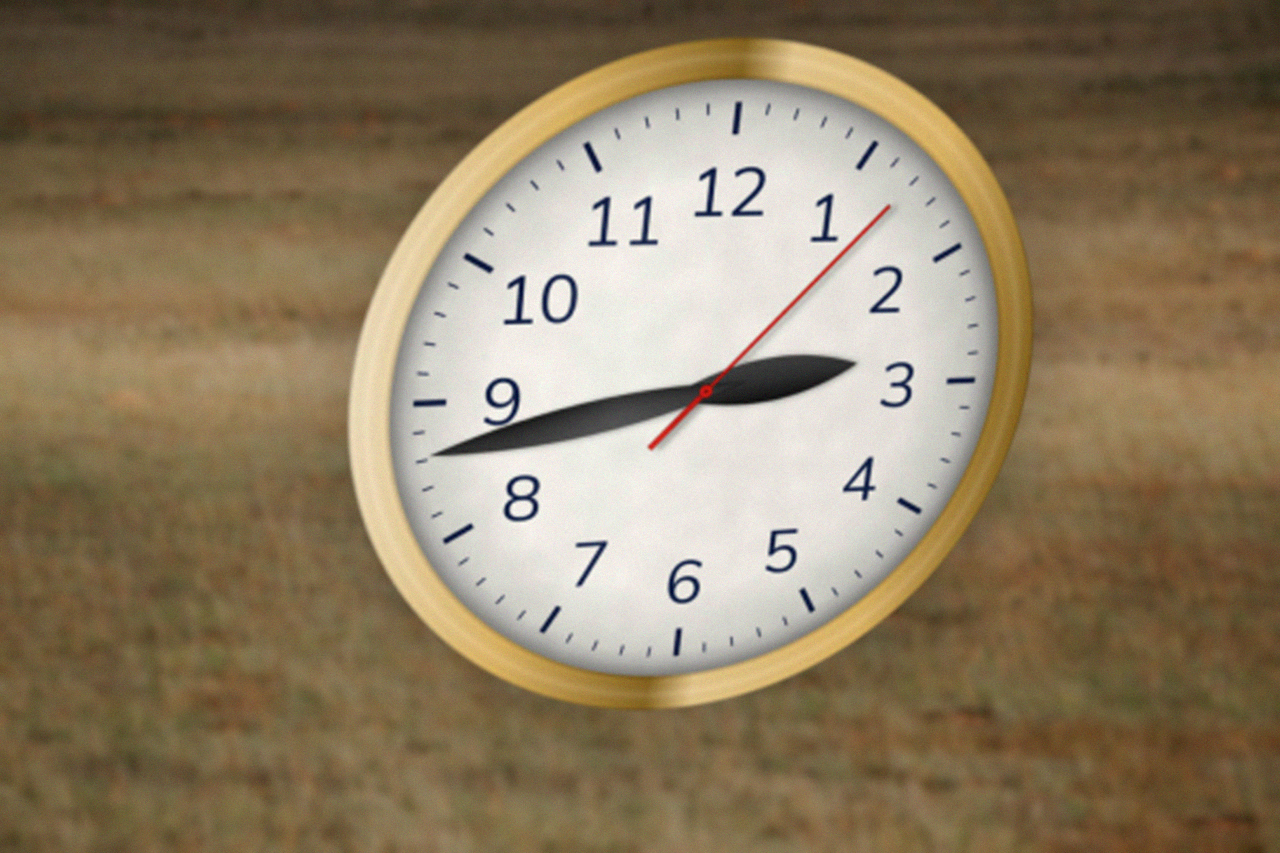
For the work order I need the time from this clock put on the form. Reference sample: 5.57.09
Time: 2.43.07
